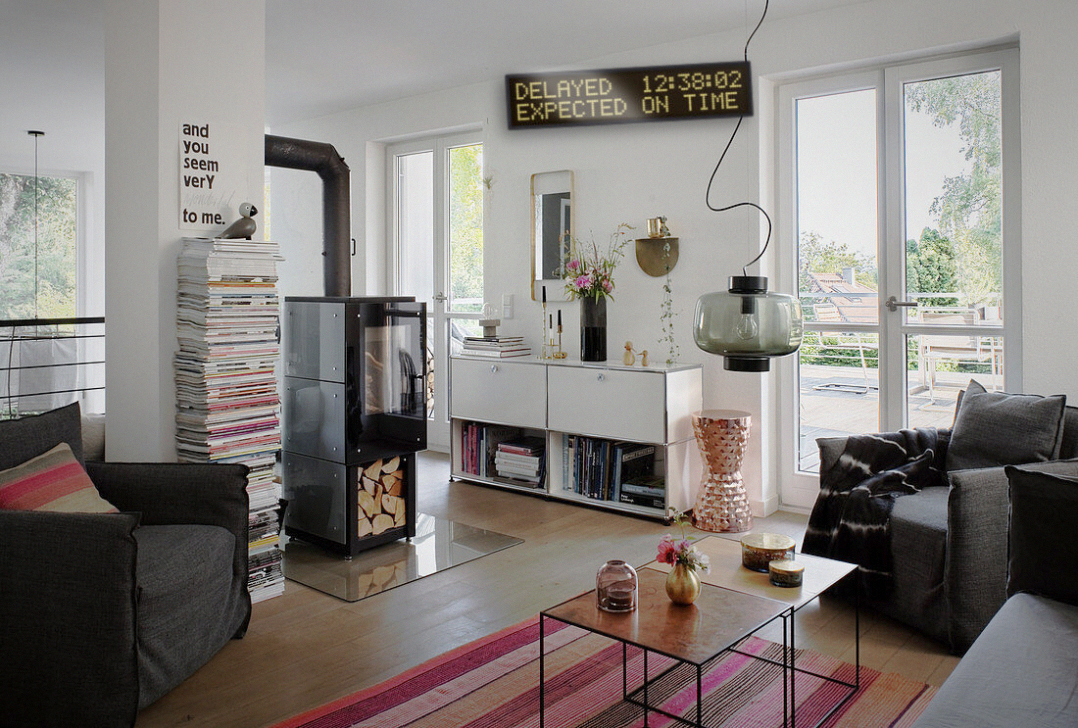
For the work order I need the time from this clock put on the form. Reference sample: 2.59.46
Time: 12.38.02
